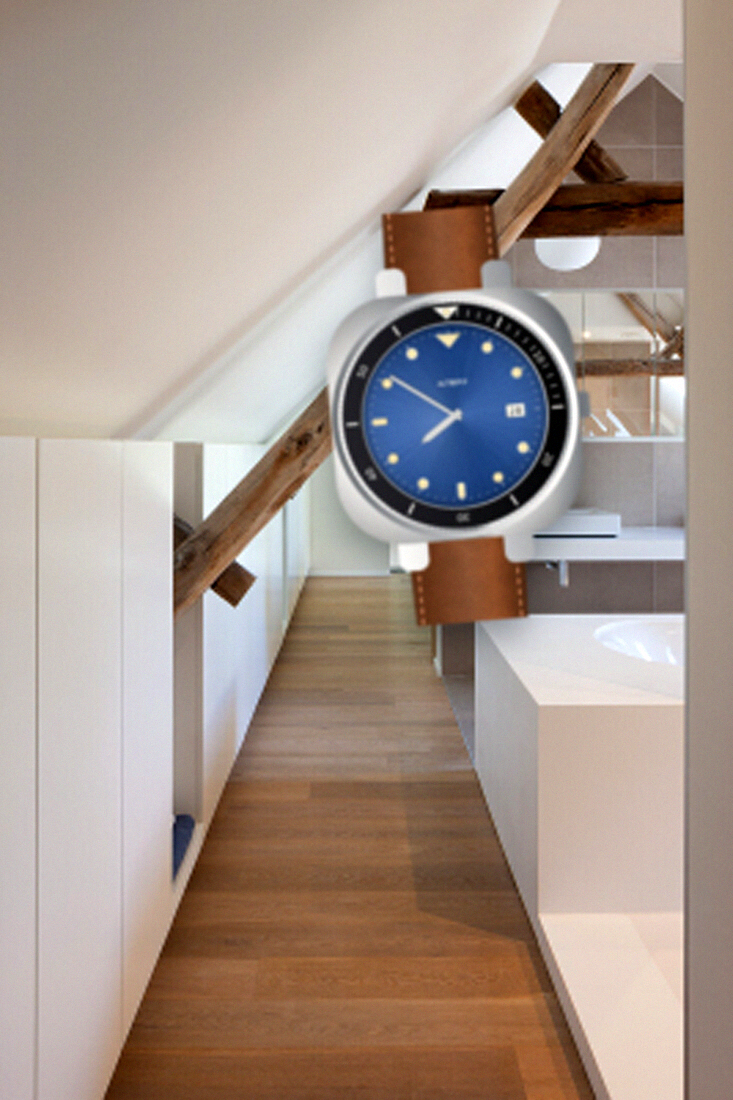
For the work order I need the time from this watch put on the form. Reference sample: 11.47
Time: 7.51
